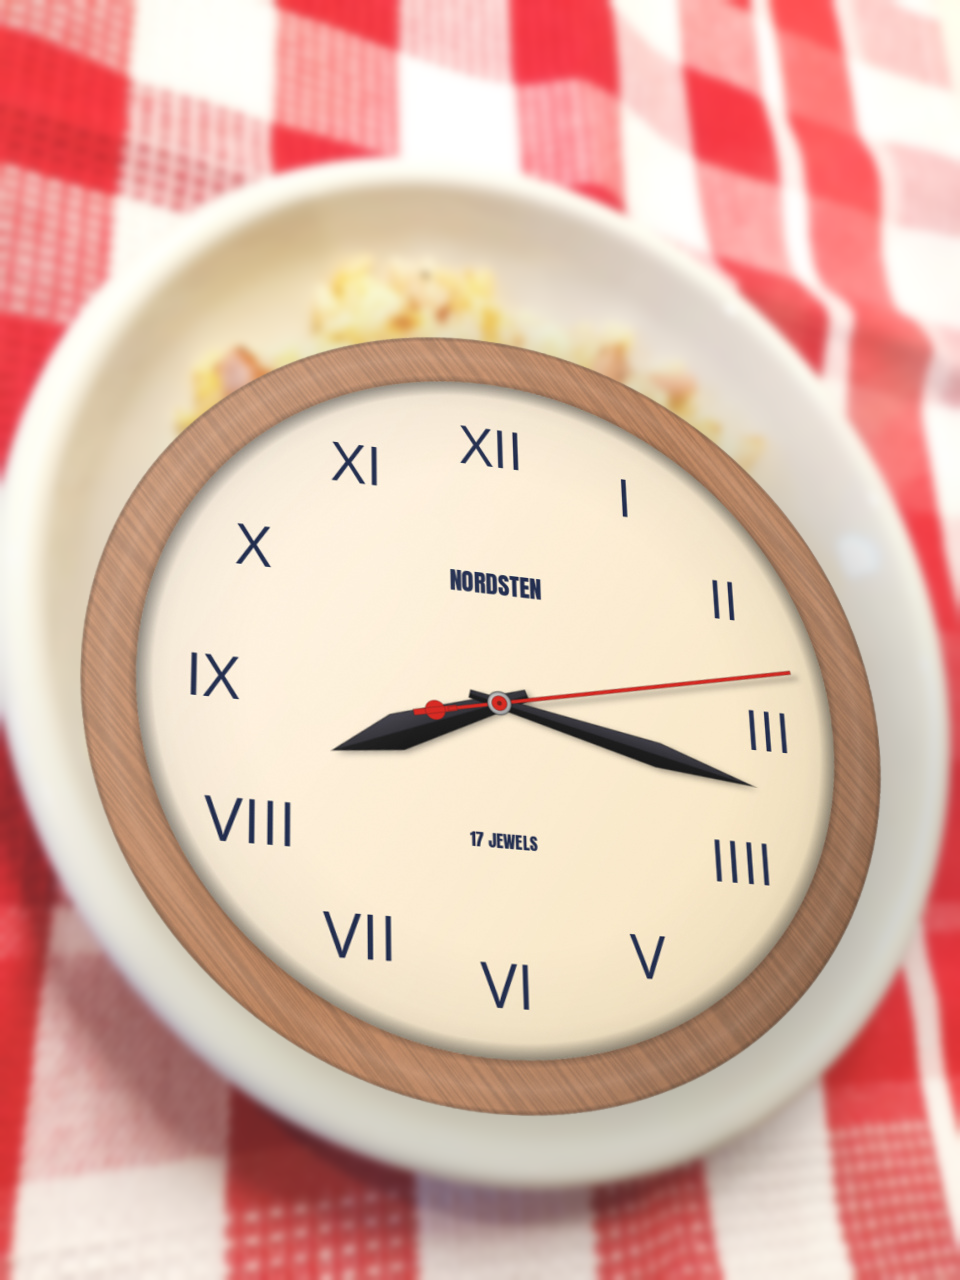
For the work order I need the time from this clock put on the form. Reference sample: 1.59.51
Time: 8.17.13
